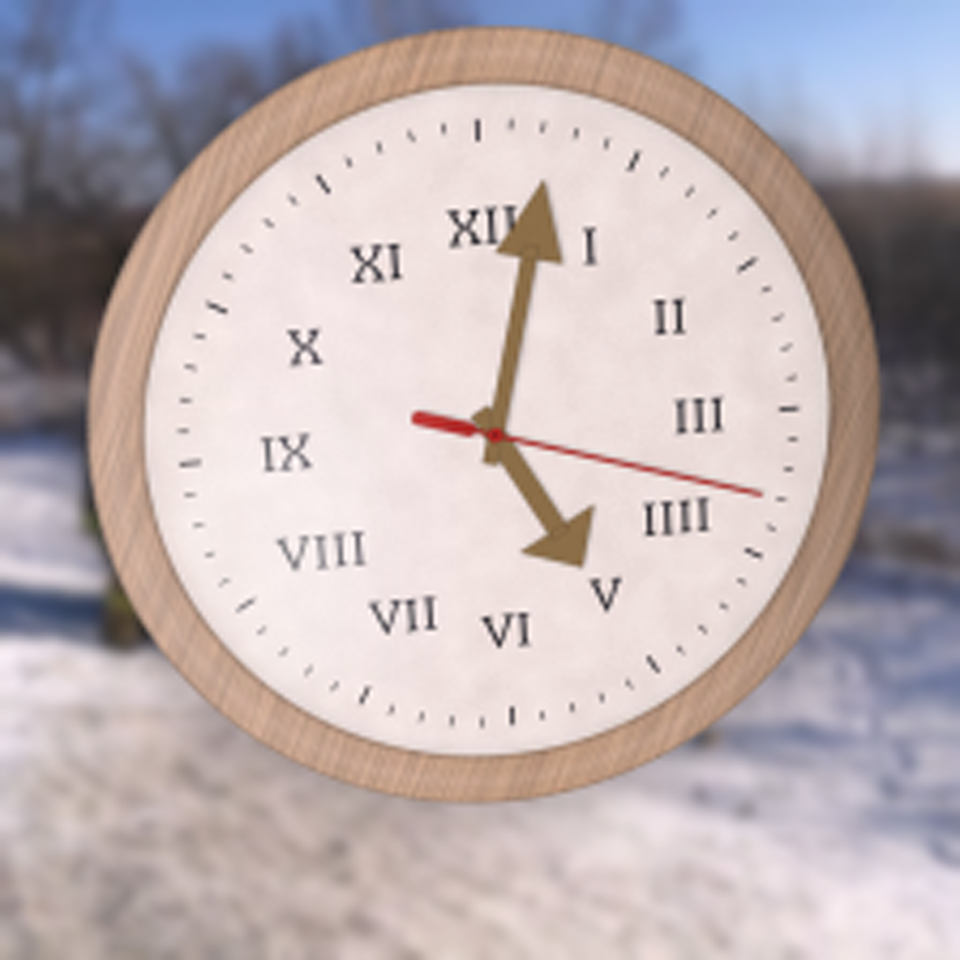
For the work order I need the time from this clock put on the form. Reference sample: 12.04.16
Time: 5.02.18
